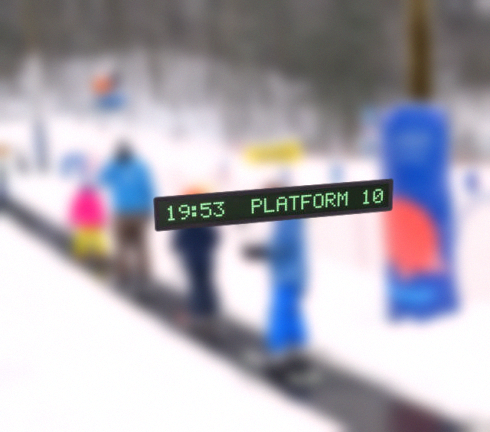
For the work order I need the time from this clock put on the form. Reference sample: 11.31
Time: 19.53
